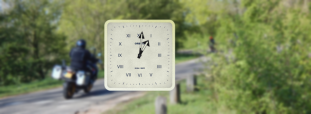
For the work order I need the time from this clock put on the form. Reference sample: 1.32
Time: 1.01
